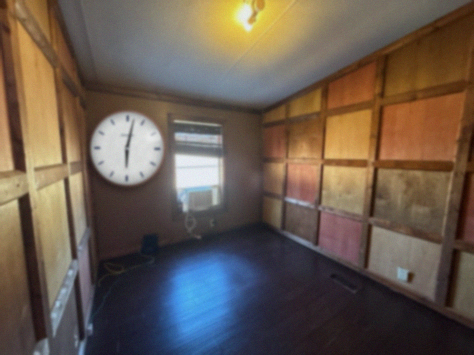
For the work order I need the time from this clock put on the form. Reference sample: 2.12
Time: 6.02
